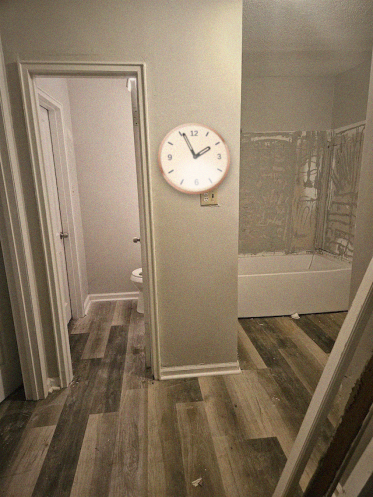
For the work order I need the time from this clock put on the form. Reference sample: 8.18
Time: 1.56
